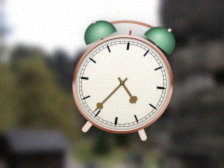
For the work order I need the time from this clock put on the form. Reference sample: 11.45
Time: 4.36
